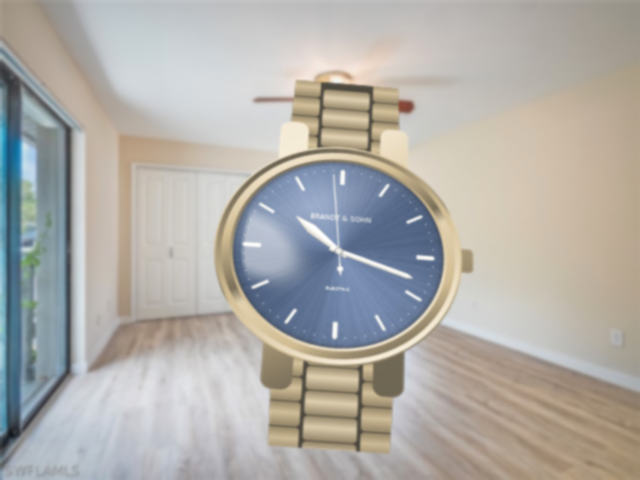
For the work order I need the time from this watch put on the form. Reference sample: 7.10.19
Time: 10.17.59
